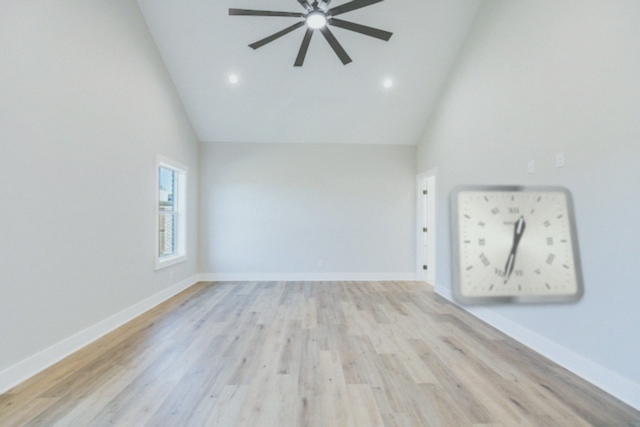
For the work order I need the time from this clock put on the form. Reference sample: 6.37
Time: 12.33
